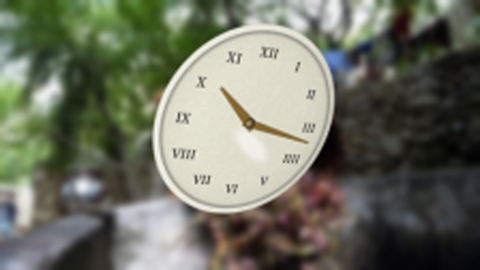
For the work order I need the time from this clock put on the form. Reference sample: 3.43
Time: 10.17
